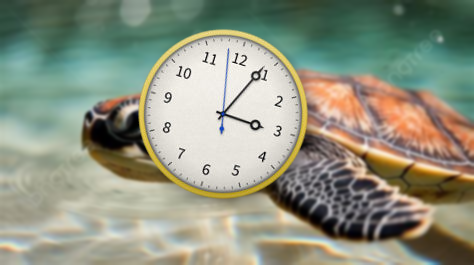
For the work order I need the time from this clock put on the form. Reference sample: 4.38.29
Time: 3.03.58
